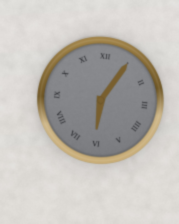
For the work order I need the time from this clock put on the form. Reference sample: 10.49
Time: 6.05
